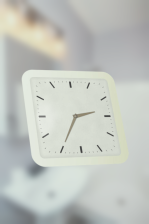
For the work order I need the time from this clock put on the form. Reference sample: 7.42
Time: 2.35
